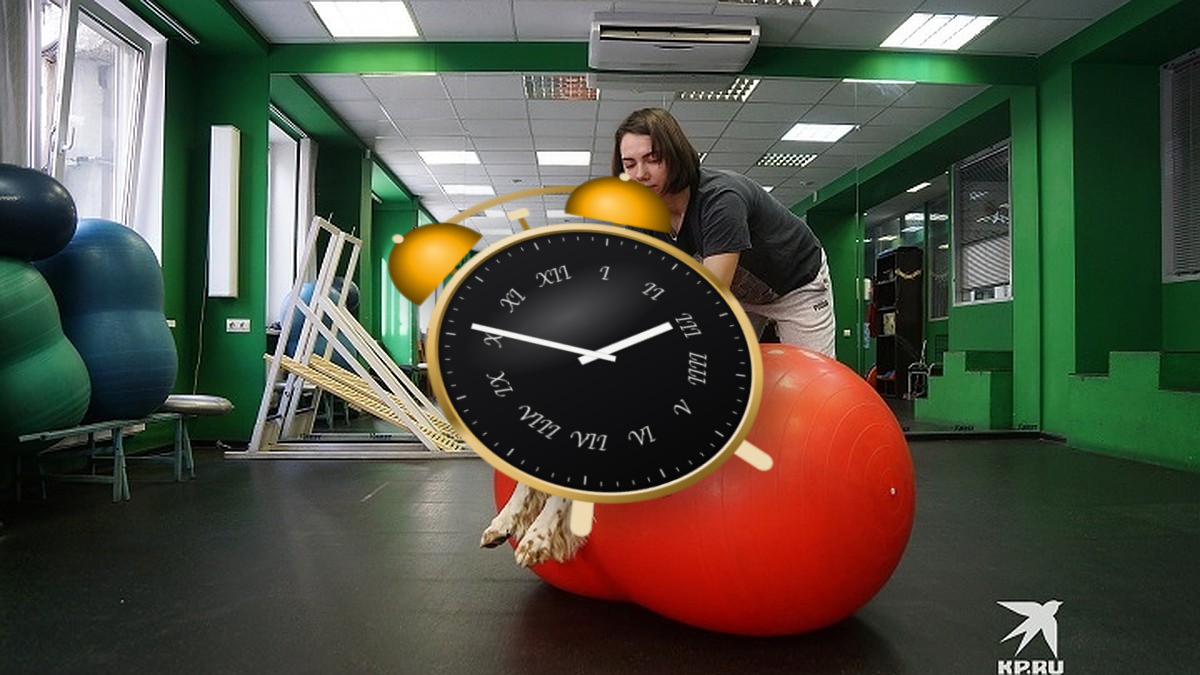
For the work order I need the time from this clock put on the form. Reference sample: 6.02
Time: 2.51
